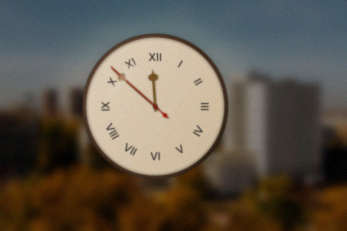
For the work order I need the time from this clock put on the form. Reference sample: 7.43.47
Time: 11.51.52
